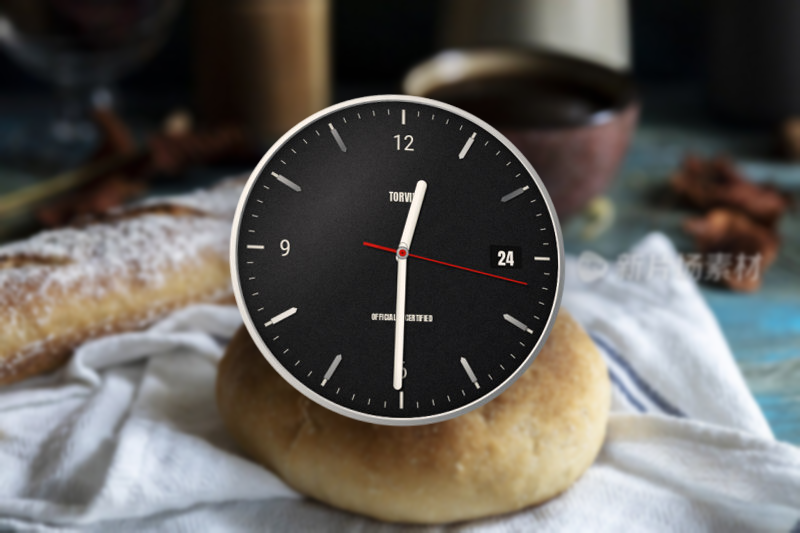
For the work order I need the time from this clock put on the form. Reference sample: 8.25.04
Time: 12.30.17
